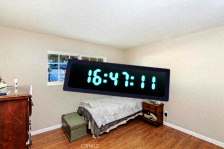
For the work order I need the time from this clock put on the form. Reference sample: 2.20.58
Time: 16.47.11
